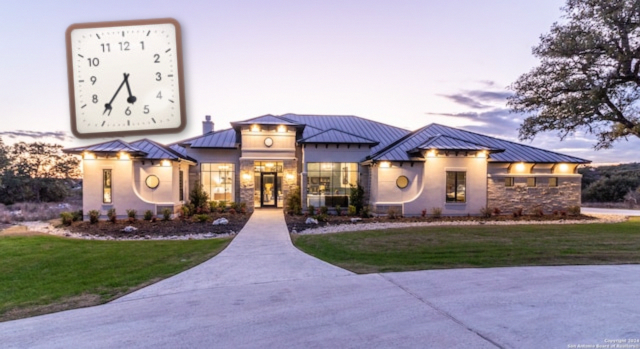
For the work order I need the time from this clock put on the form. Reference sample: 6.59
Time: 5.36
